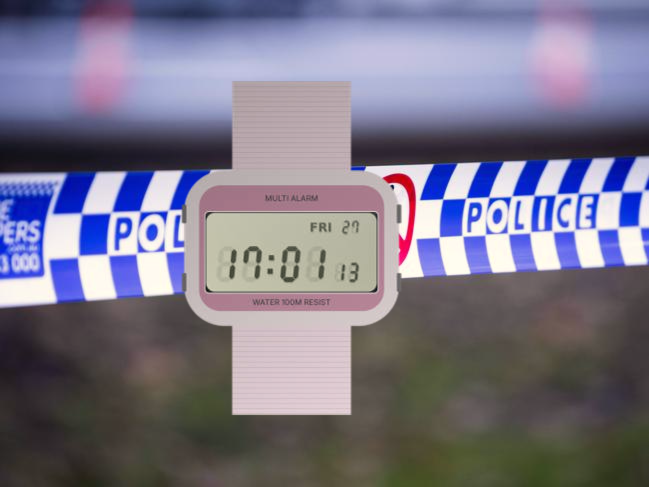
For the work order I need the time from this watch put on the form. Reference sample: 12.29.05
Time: 17.01.13
